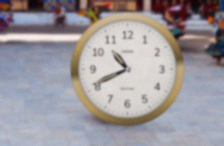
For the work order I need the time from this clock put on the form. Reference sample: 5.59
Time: 10.41
